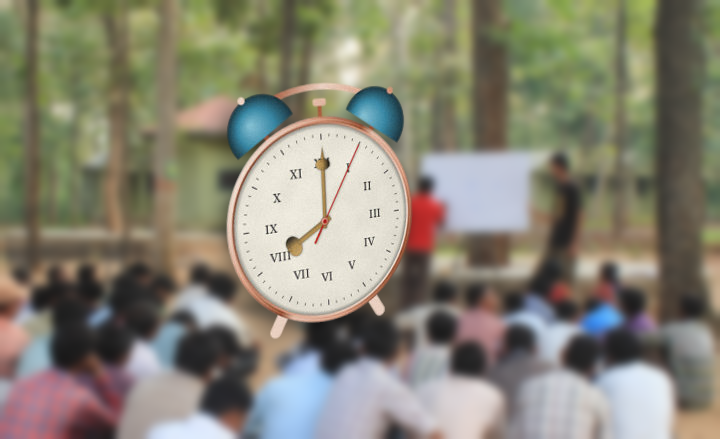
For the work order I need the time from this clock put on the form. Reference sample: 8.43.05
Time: 8.00.05
